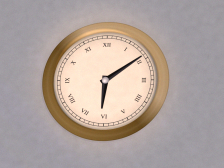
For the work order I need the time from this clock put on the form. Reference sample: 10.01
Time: 6.09
